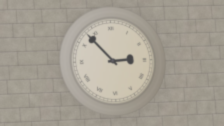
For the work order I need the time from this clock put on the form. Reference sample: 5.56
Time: 2.53
